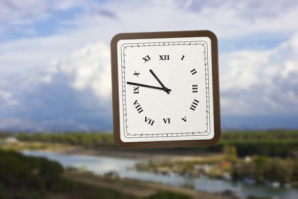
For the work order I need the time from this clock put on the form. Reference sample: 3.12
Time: 10.47
